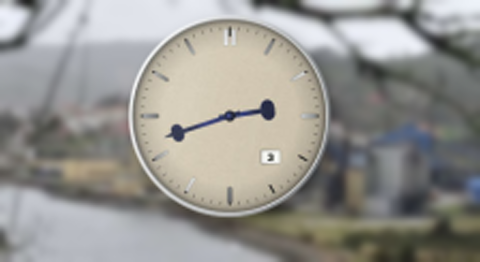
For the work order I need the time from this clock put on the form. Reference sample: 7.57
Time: 2.42
